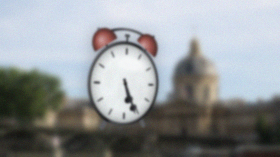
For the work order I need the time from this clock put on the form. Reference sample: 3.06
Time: 5.26
